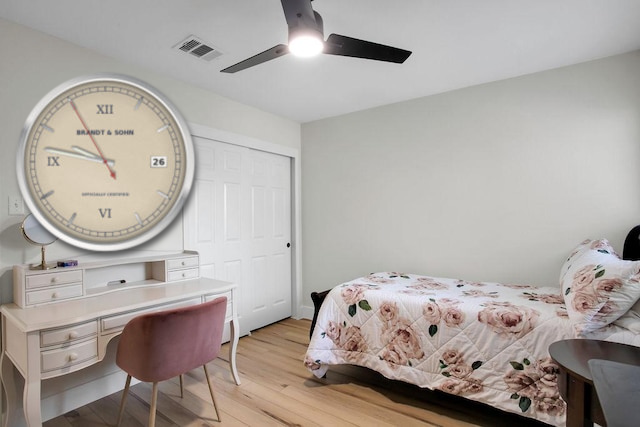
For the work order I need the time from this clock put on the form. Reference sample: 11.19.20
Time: 9.46.55
